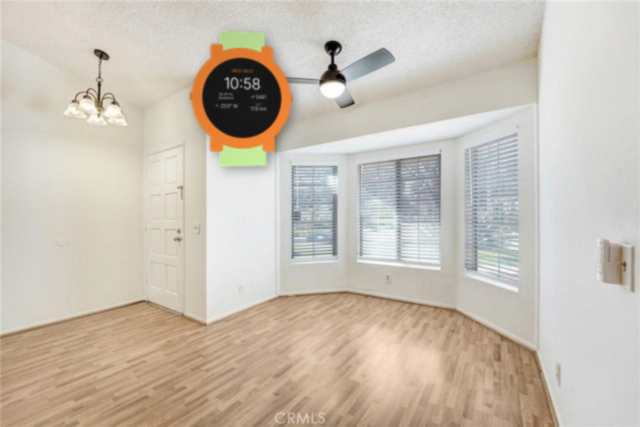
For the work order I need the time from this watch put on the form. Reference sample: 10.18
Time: 10.58
